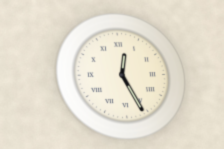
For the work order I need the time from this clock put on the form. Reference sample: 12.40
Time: 12.26
